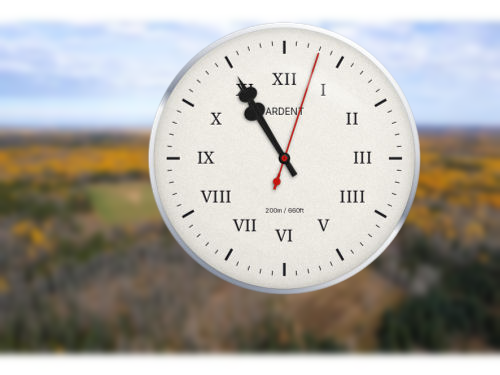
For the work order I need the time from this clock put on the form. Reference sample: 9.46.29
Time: 10.55.03
